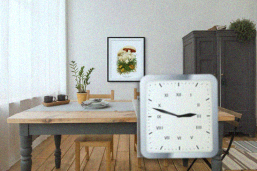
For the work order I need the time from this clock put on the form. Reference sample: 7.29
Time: 2.48
